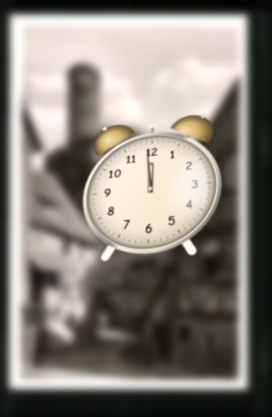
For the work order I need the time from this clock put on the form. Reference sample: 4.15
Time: 11.59
